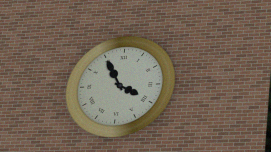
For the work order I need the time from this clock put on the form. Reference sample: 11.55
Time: 3.55
